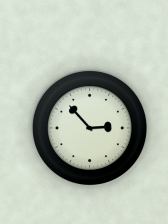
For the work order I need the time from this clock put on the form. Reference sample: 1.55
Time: 2.53
